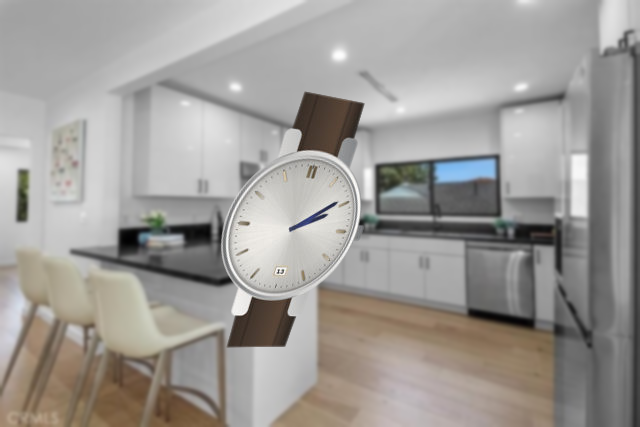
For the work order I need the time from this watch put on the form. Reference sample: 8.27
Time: 2.09
